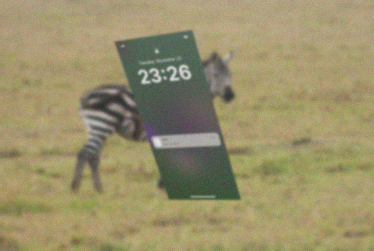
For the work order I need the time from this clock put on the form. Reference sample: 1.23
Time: 23.26
